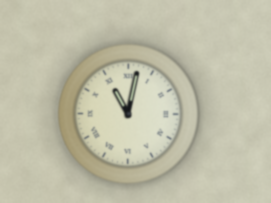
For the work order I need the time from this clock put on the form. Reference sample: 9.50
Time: 11.02
